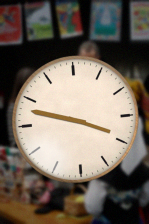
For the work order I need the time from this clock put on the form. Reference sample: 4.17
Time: 3.48
